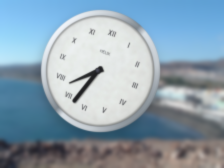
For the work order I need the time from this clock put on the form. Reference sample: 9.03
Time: 7.33
